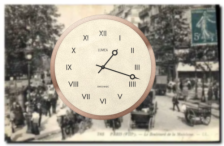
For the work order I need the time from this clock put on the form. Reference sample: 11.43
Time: 1.18
